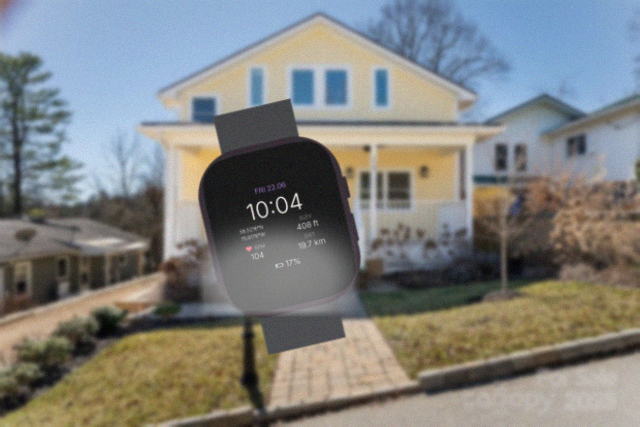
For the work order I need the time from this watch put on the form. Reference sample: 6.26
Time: 10.04
